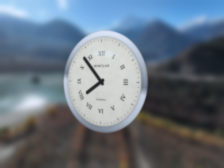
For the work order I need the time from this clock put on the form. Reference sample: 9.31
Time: 7.53
